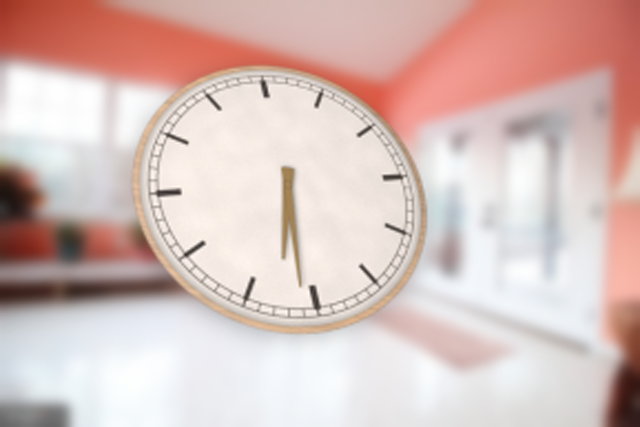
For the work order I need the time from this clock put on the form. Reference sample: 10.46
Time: 6.31
